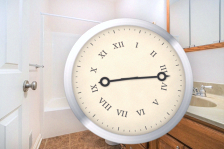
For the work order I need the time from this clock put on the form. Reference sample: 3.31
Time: 9.17
